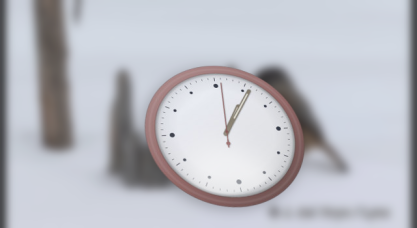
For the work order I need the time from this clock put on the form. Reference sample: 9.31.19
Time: 1.06.01
